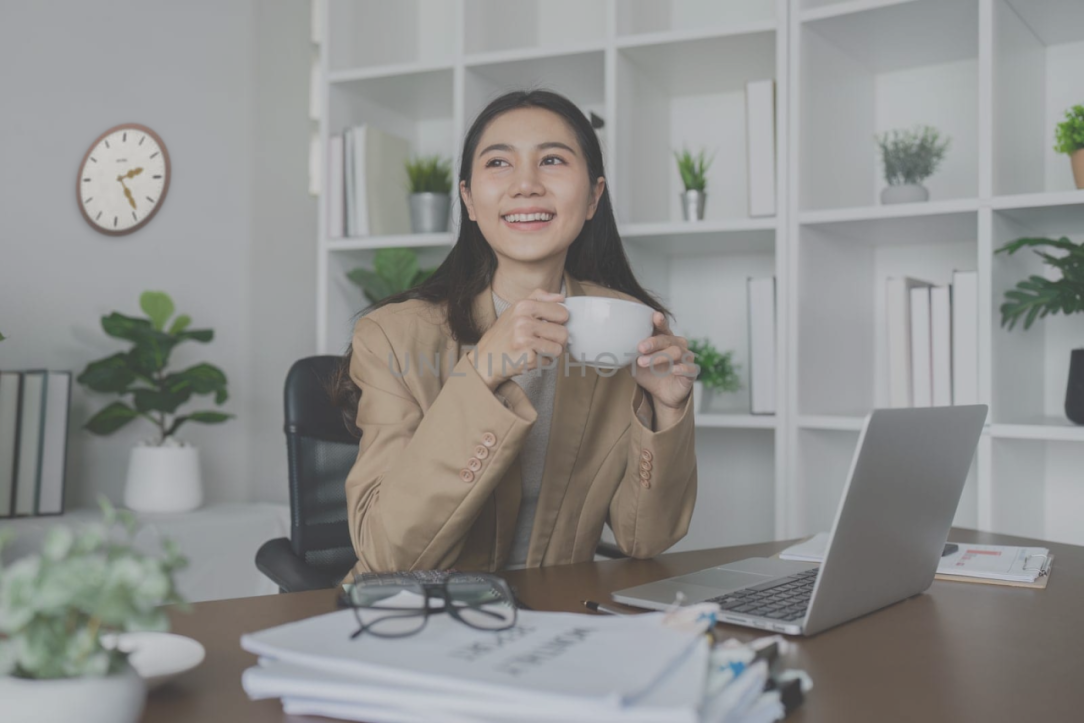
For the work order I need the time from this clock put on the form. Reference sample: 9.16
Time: 2.24
